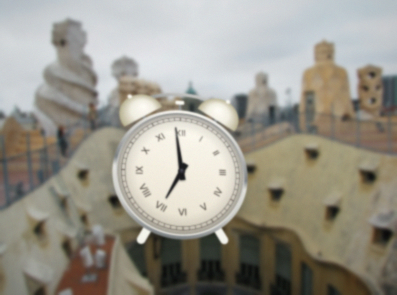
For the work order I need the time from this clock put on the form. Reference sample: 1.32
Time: 6.59
